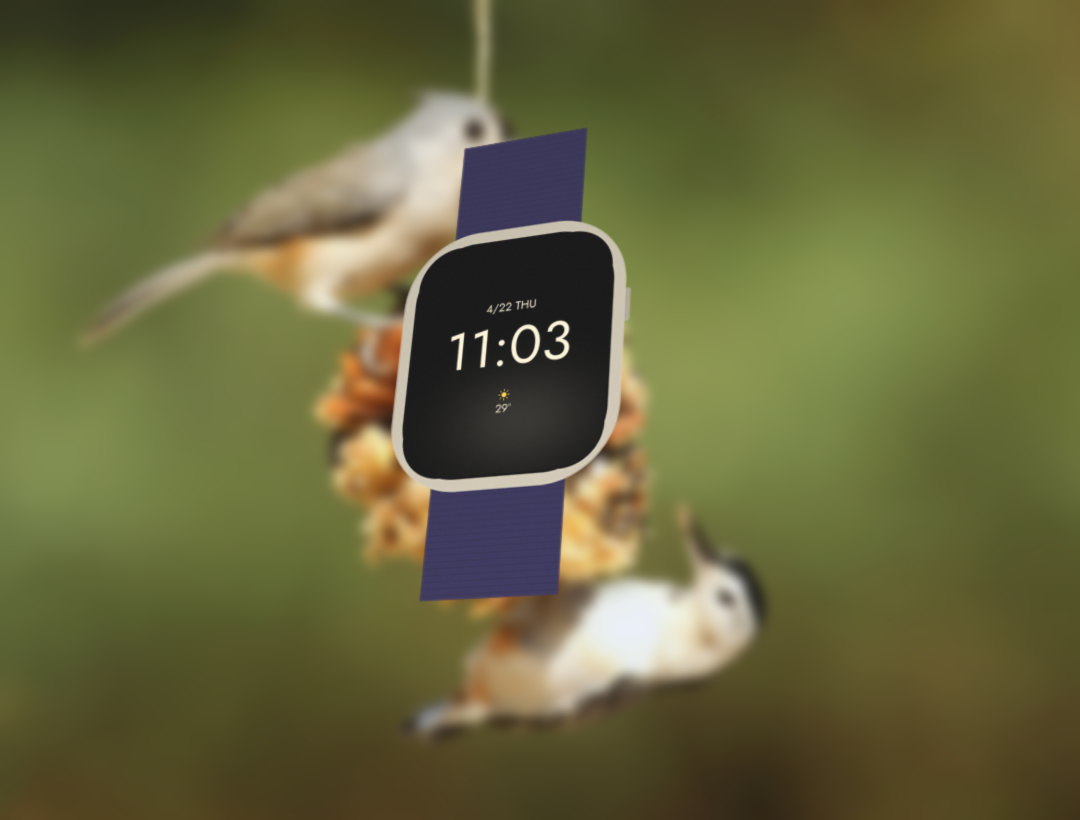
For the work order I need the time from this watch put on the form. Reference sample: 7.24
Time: 11.03
